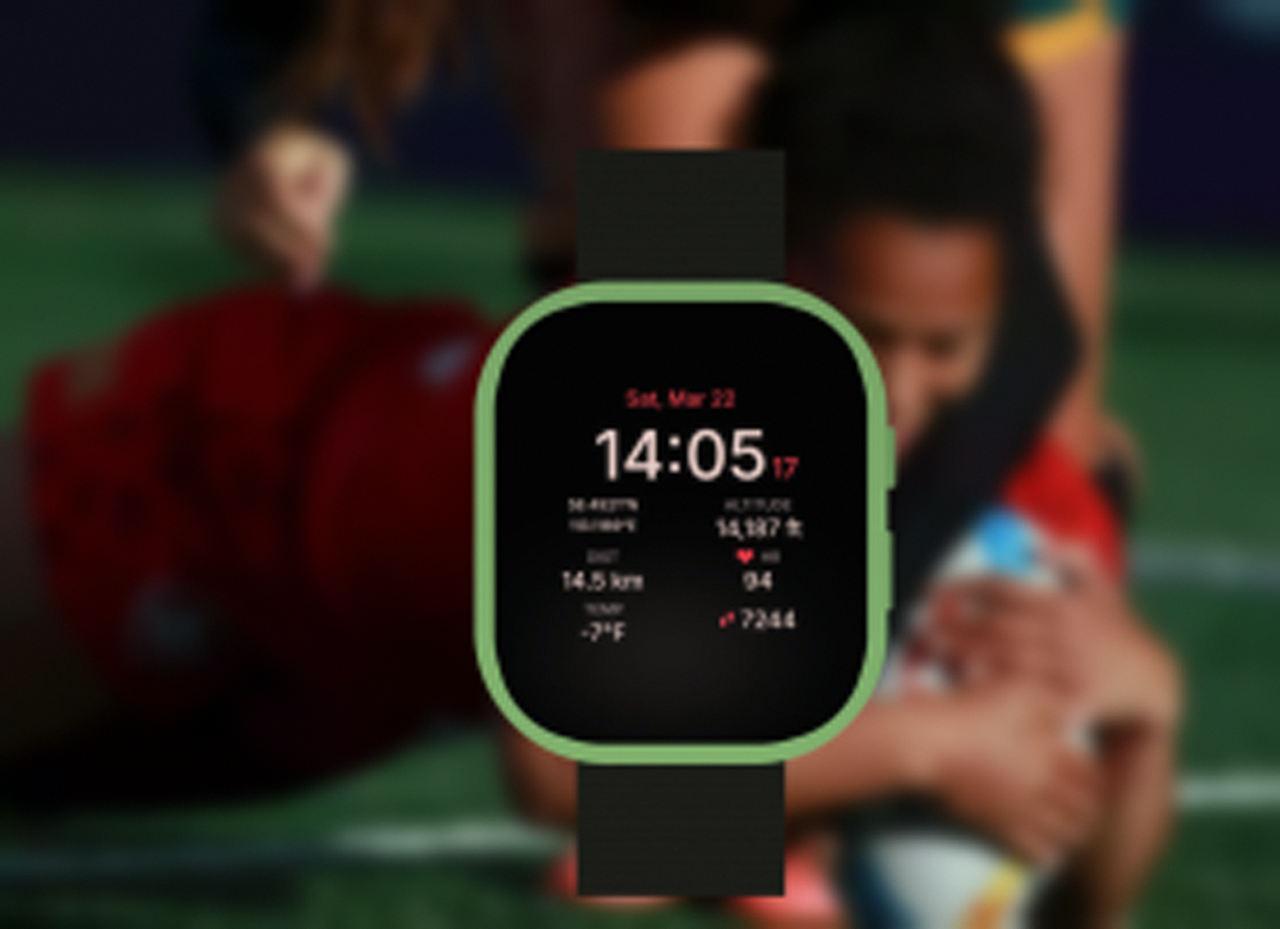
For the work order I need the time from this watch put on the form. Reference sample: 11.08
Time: 14.05
